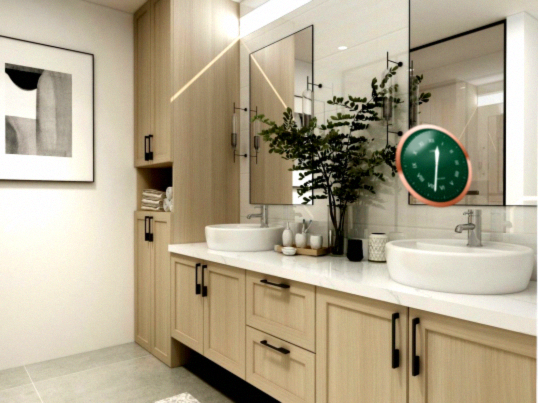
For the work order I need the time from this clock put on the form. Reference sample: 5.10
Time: 12.33
